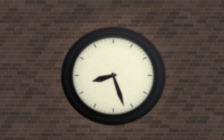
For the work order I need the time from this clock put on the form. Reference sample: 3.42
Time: 8.27
